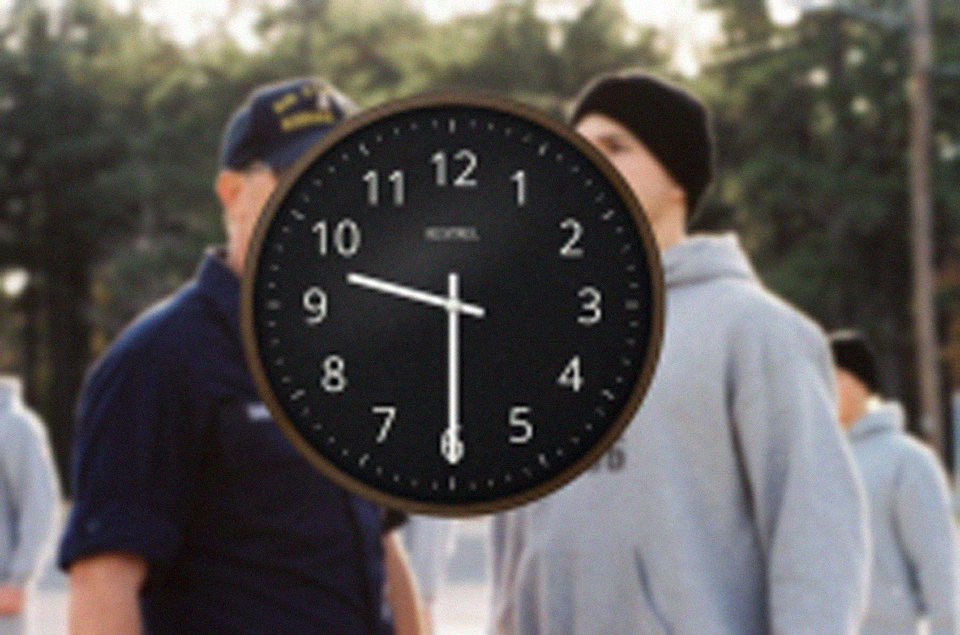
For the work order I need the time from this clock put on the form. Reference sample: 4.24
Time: 9.30
